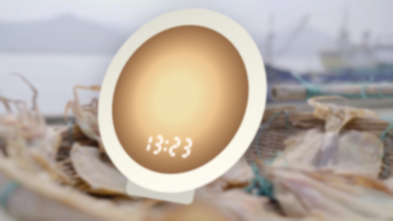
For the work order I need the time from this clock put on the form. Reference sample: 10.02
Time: 13.23
